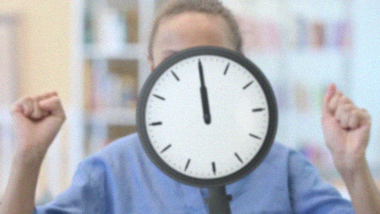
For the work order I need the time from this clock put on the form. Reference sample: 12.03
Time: 12.00
